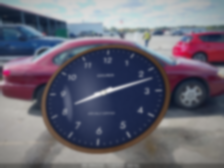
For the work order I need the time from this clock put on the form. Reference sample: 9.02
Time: 8.12
